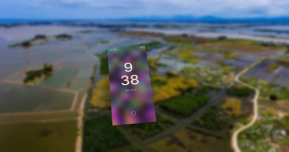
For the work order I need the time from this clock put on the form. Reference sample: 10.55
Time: 9.38
